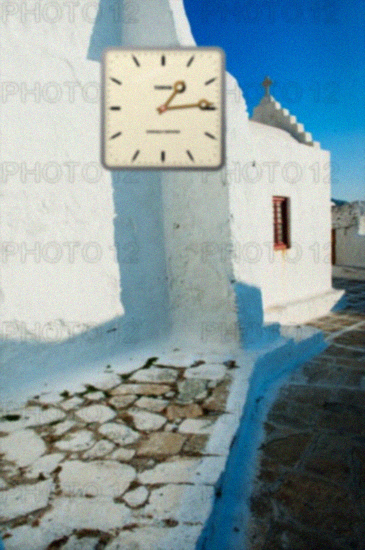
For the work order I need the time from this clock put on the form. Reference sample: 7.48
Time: 1.14
